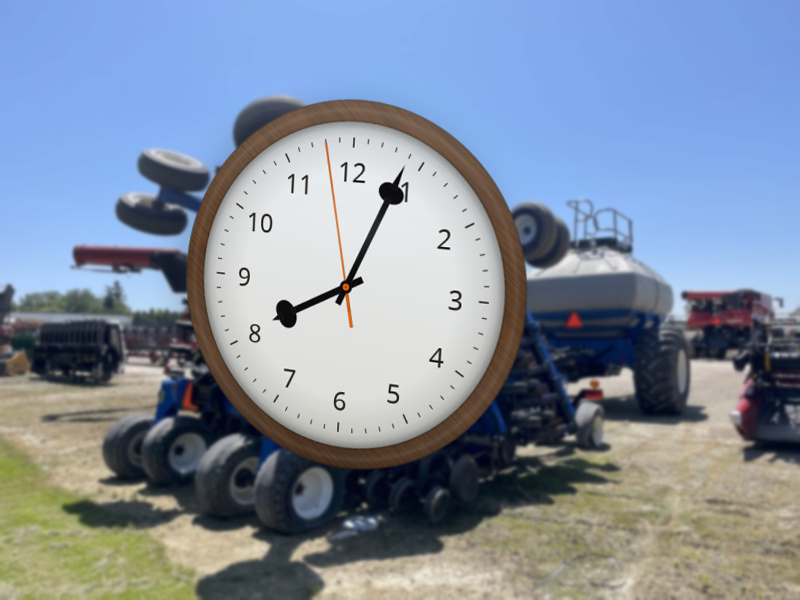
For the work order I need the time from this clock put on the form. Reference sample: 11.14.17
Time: 8.03.58
